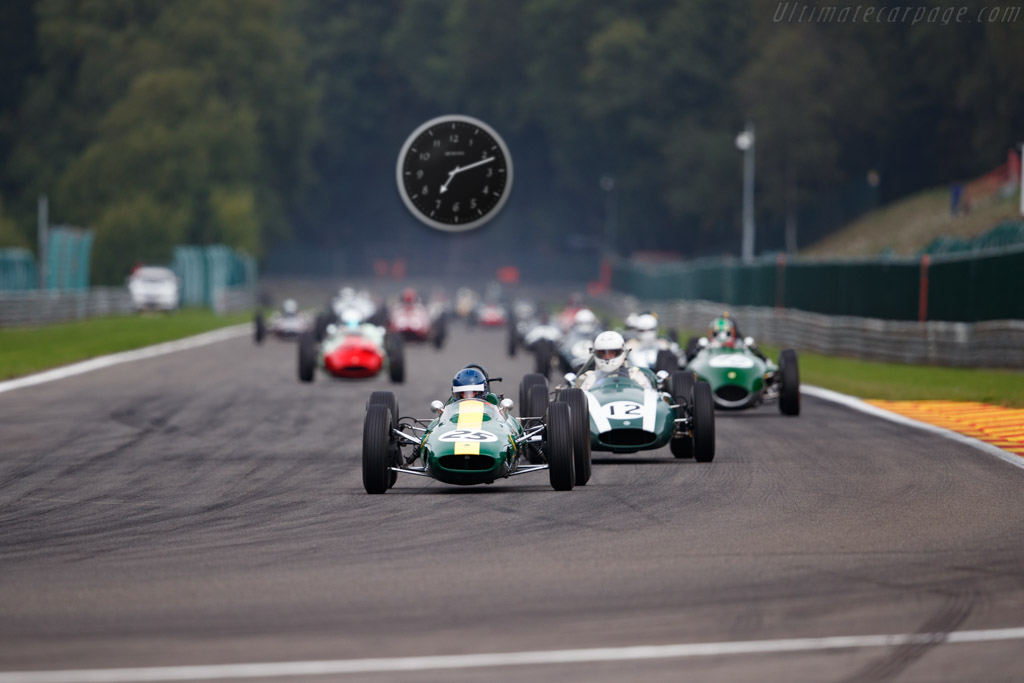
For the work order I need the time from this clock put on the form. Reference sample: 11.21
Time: 7.12
